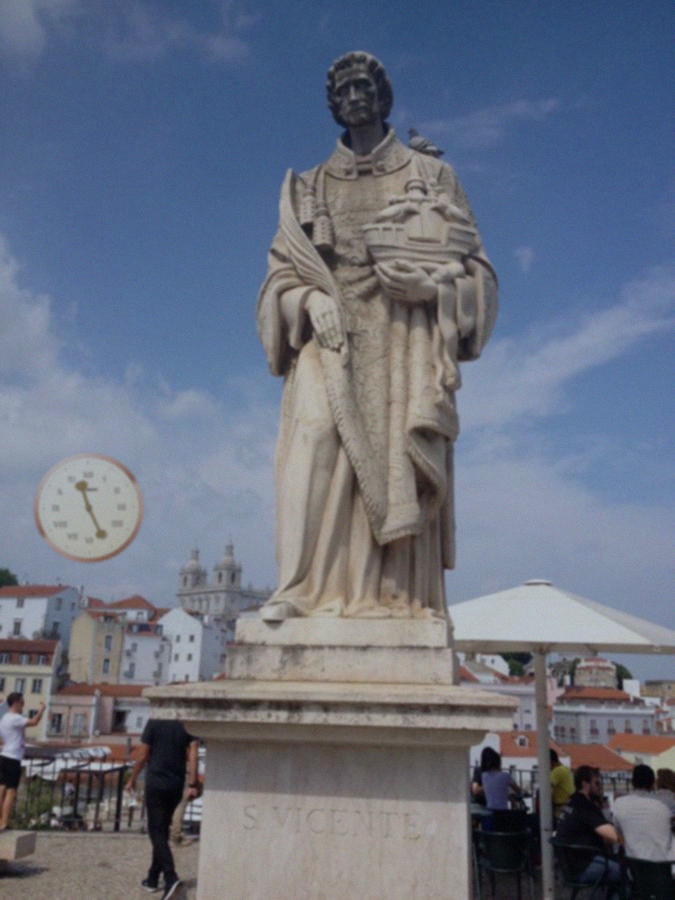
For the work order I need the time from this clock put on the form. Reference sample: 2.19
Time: 11.26
